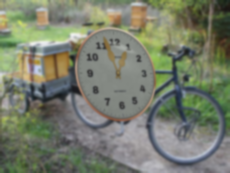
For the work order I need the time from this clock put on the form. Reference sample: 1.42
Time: 12.57
